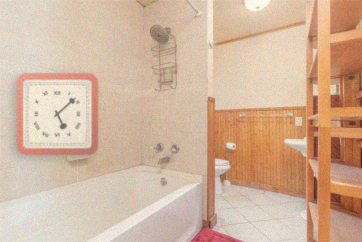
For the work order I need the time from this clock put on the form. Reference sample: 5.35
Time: 5.08
